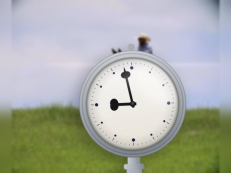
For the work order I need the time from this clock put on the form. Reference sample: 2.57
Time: 8.58
